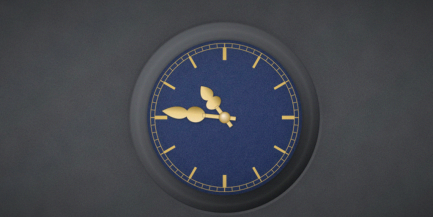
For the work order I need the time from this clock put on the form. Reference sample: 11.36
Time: 10.46
